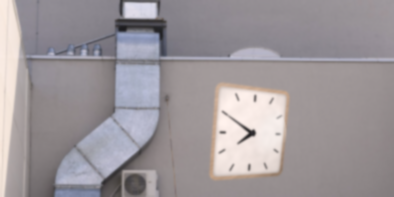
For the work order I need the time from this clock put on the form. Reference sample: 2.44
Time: 7.50
